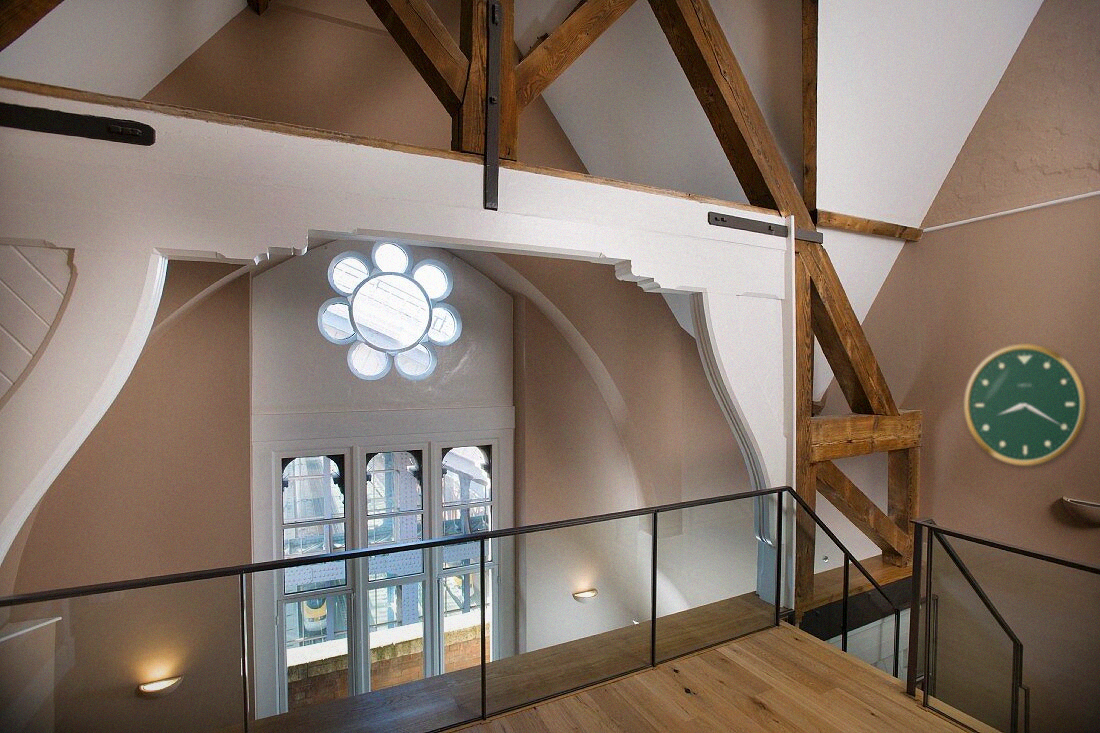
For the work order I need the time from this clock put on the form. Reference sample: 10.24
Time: 8.20
